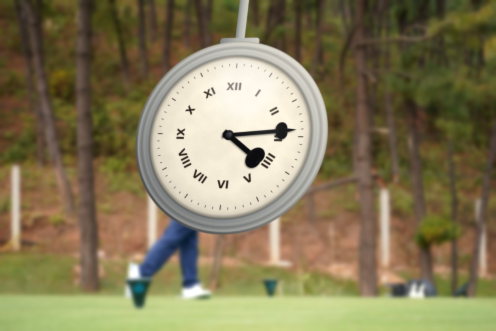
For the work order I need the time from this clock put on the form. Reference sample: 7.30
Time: 4.14
